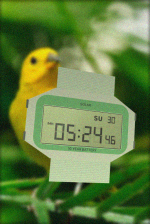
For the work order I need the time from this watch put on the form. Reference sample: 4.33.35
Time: 5.24.46
